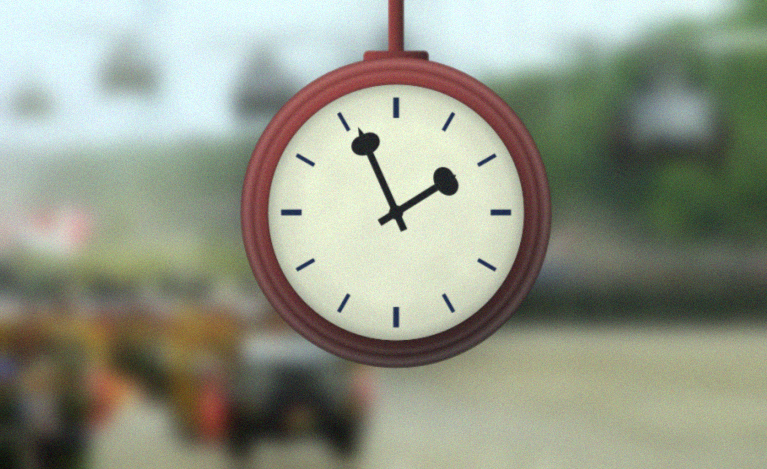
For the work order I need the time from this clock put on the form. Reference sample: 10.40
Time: 1.56
